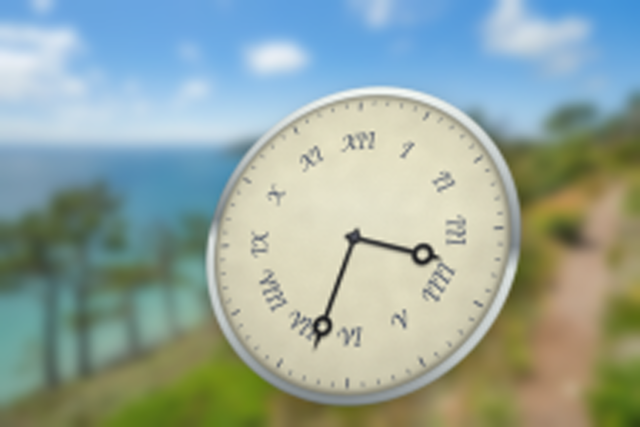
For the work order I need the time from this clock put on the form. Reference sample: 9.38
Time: 3.33
